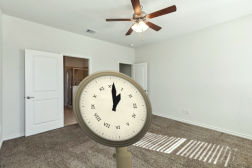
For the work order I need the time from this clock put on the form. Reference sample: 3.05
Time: 1.01
